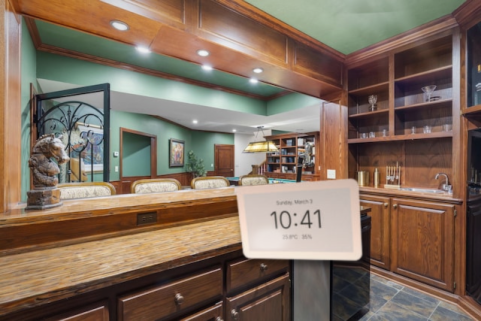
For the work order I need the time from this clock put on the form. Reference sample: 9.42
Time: 10.41
